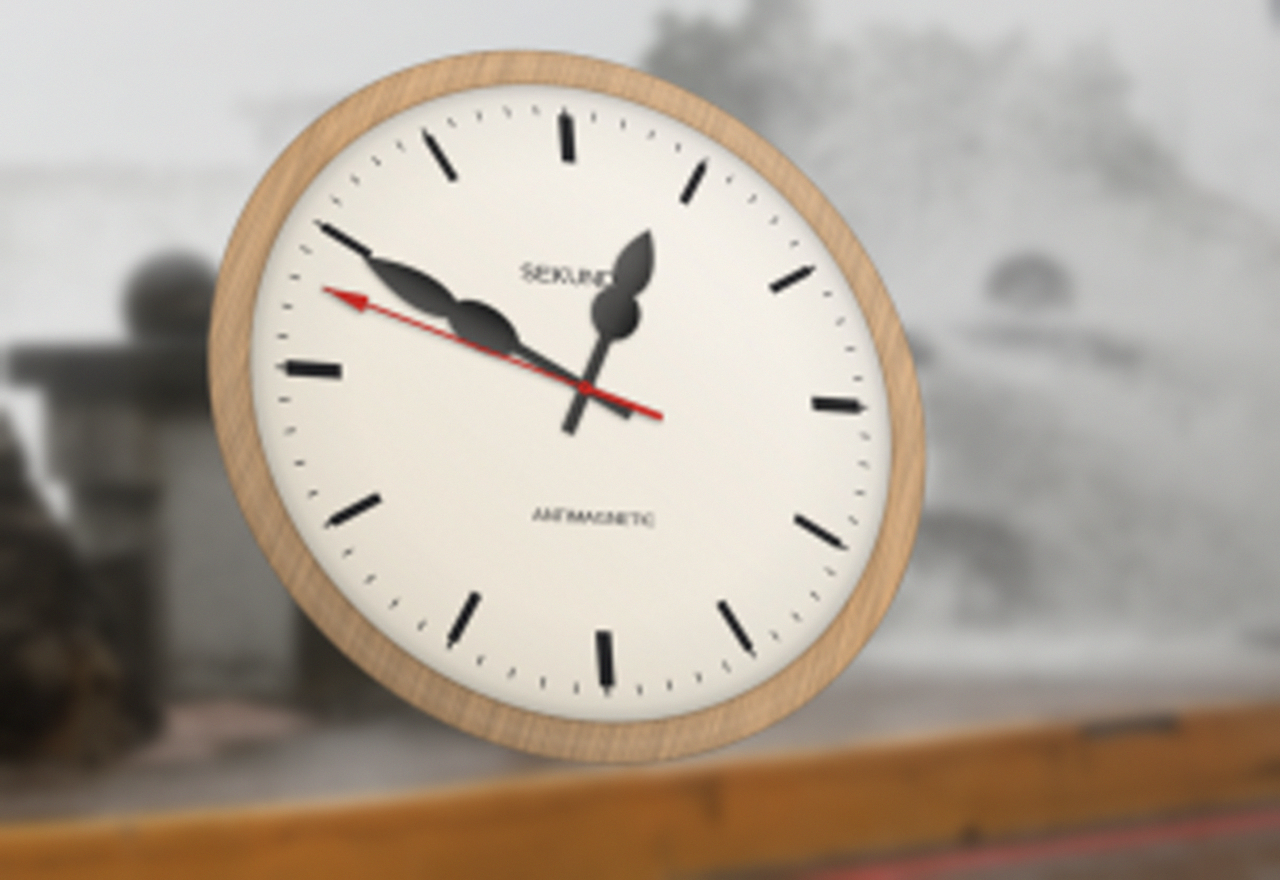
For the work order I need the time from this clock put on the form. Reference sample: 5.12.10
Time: 12.49.48
